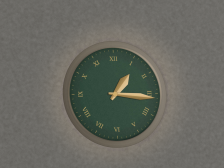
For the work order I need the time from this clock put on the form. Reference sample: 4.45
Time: 1.16
